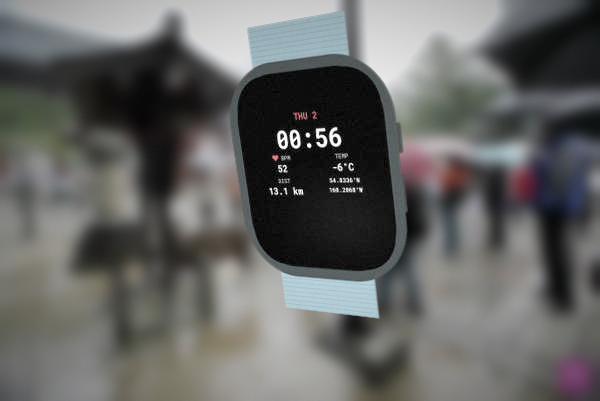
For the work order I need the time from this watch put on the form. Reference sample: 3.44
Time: 0.56
